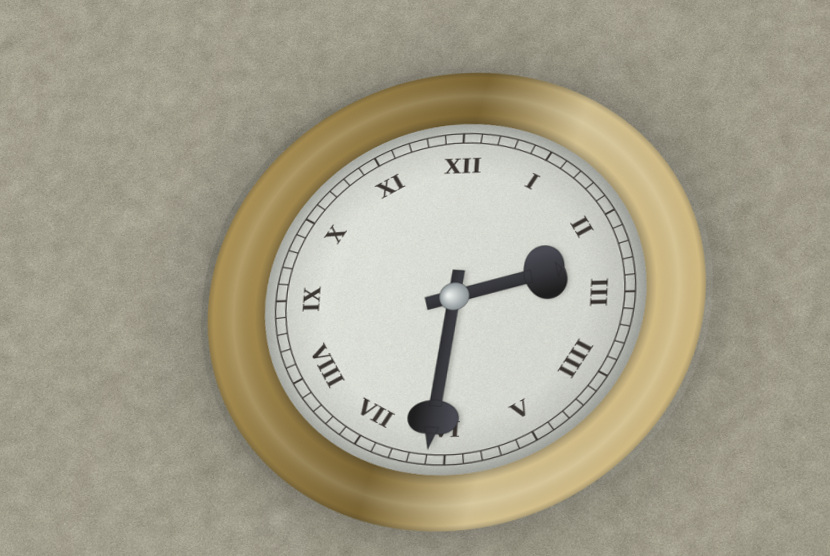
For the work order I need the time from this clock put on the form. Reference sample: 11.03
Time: 2.31
